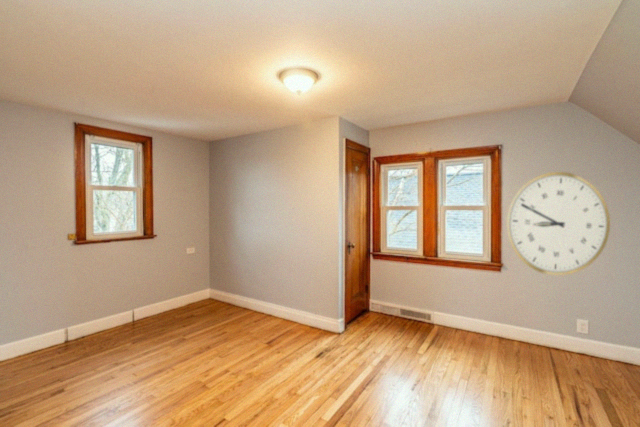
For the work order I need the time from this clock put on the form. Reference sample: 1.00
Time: 8.49
